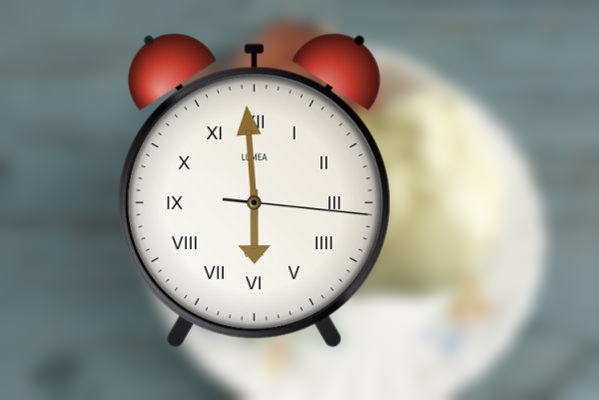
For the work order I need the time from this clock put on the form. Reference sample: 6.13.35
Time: 5.59.16
